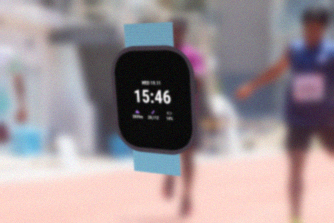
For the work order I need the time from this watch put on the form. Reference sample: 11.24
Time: 15.46
